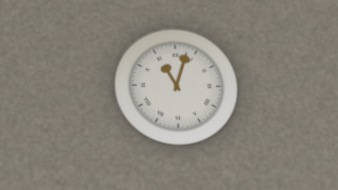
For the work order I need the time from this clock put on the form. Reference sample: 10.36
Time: 11.03
